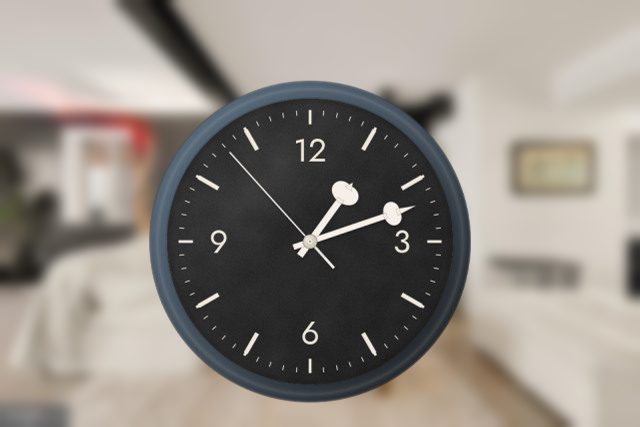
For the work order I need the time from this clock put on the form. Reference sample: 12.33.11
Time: 1.11.53
